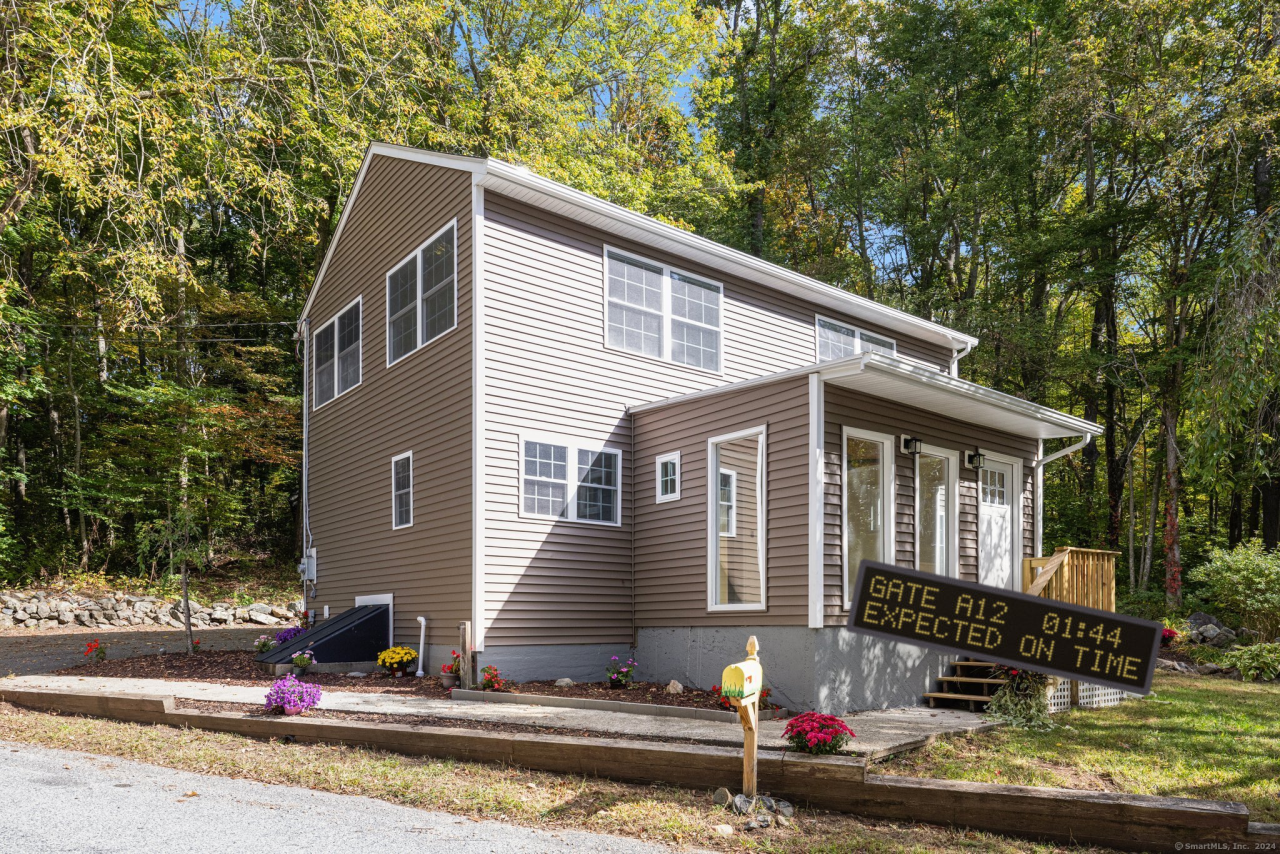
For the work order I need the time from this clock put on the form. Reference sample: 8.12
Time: 1.44
